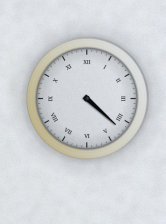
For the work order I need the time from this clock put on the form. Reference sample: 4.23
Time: 4.22
